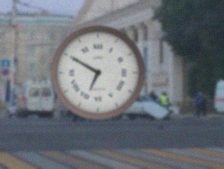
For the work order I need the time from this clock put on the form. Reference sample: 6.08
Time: 6.50
